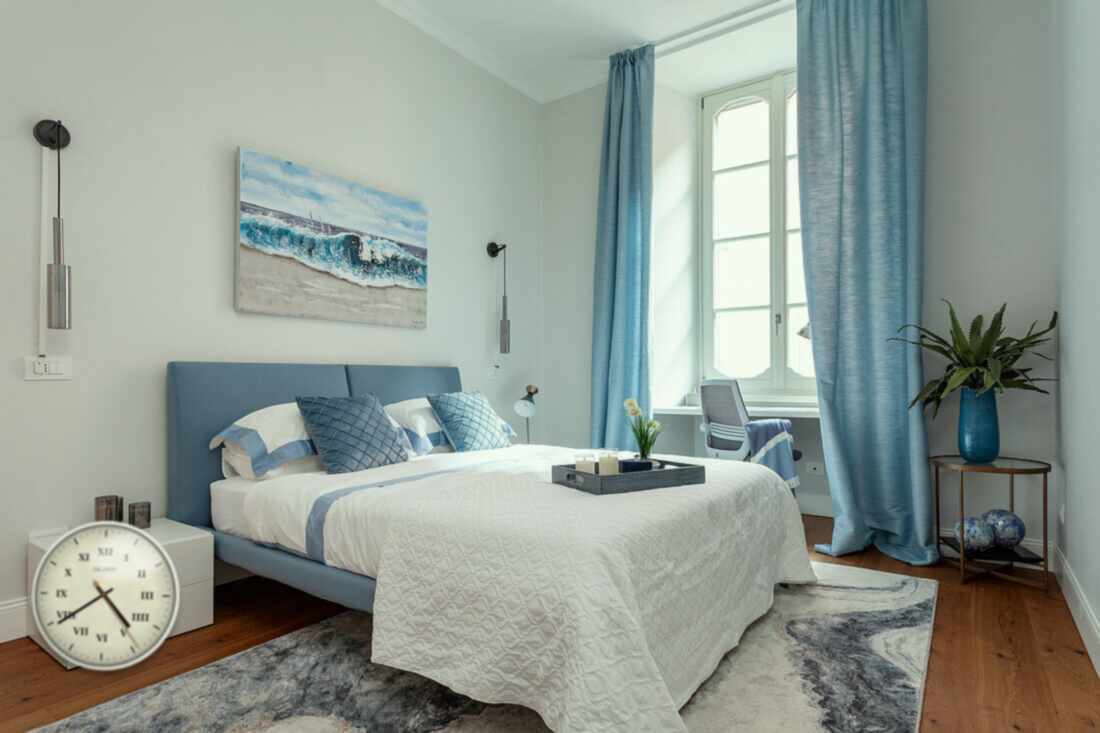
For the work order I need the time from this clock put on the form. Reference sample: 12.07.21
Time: 4.39.24
